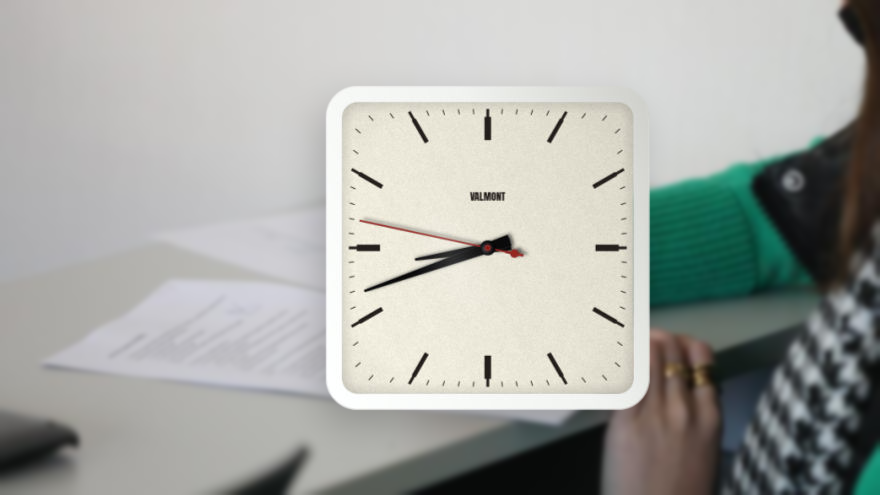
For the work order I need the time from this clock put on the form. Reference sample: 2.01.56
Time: 8.41.47
